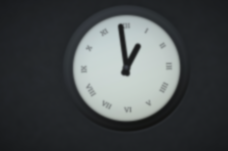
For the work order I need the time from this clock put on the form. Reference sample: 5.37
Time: 12.59
